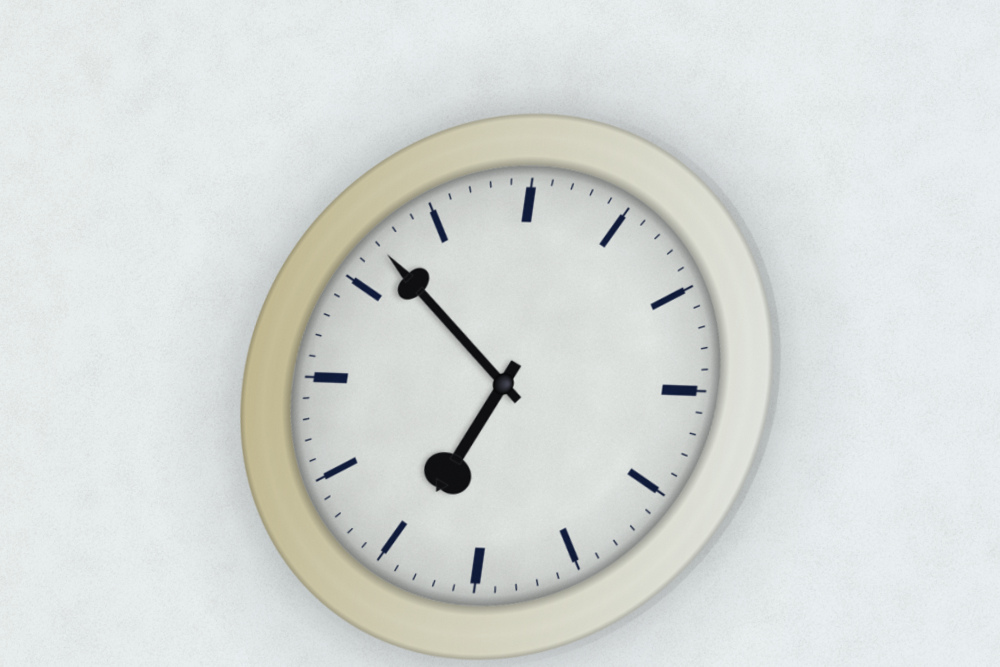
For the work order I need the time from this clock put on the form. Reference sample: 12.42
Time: 6.52
